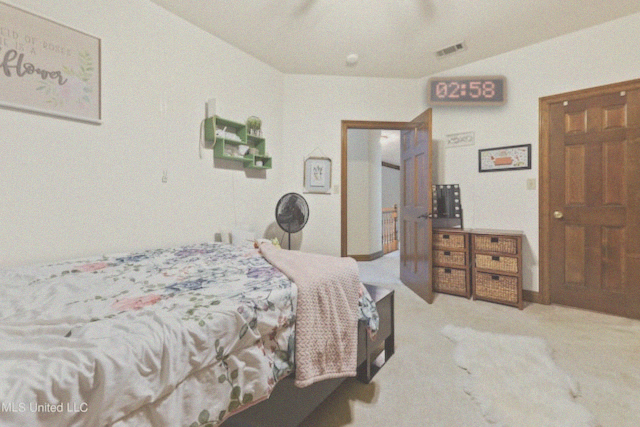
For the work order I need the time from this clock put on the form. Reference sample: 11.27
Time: 2.58
